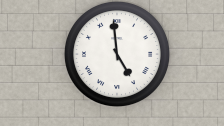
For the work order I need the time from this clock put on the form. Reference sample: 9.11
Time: 4.59
